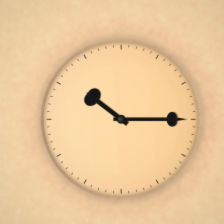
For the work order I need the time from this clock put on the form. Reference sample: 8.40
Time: 10.15
